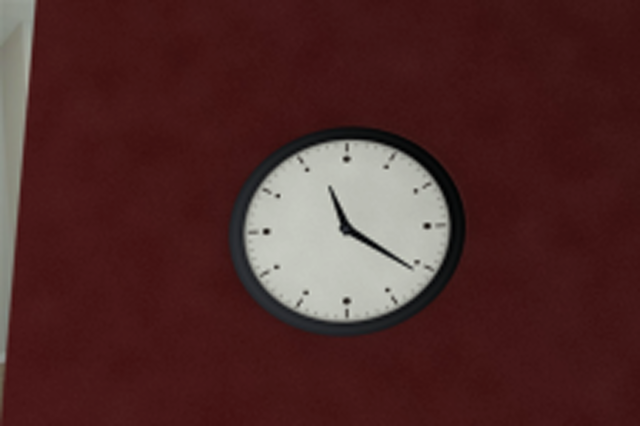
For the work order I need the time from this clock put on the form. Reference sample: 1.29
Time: 11.21
